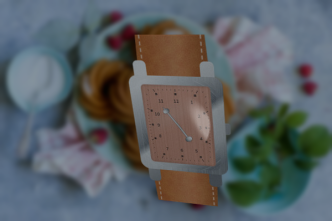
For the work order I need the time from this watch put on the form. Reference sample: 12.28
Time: 4.54
